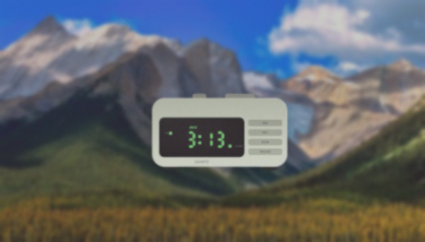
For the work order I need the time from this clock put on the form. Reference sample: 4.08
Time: 3.13
